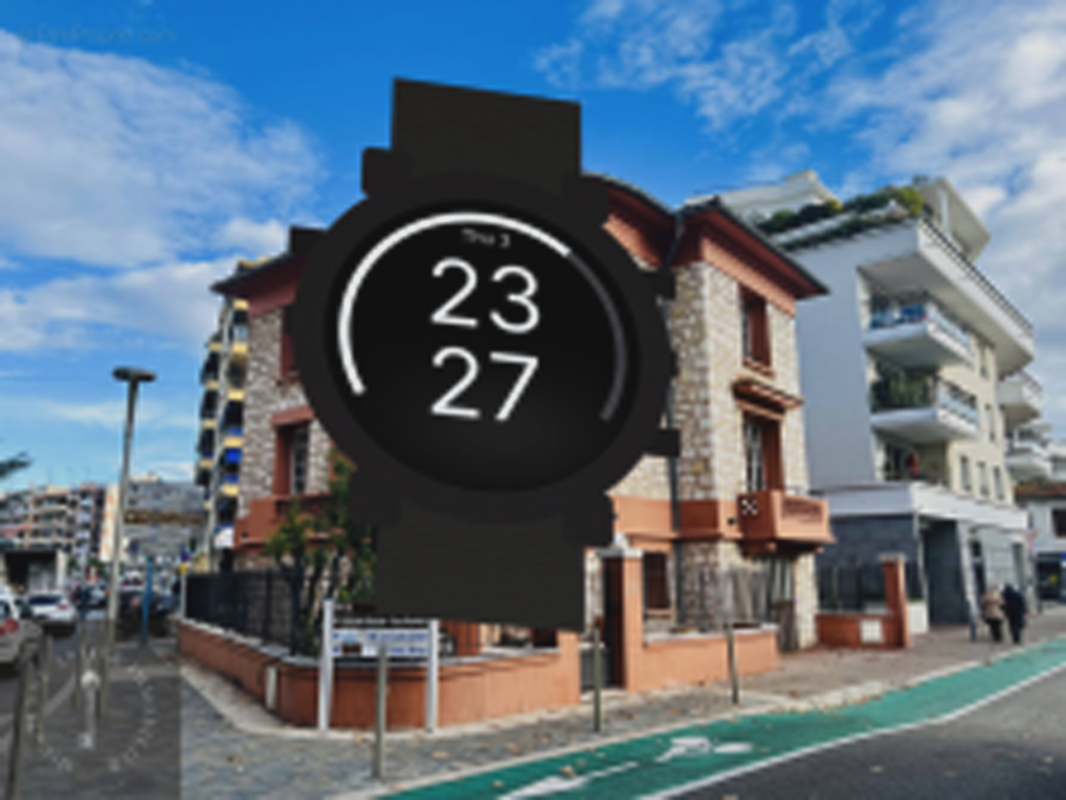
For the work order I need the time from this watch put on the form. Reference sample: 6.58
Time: 23.27
